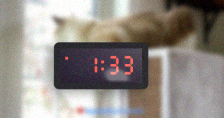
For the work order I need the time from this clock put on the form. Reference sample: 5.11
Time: 1.33
